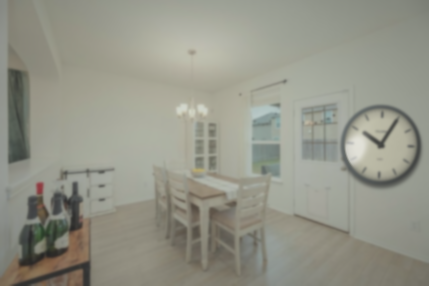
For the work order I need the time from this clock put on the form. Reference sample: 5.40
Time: 10.05
